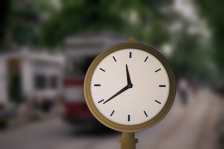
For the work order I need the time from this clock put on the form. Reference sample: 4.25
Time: 11.39
